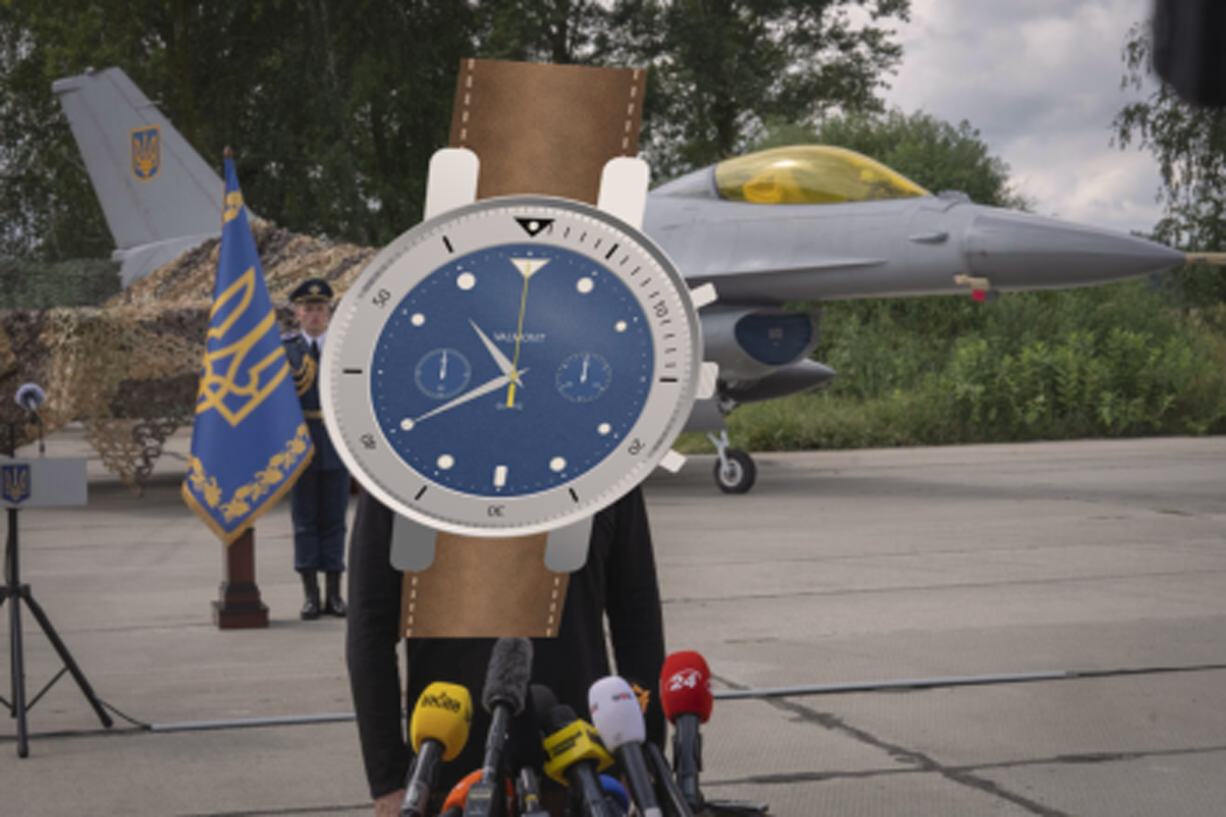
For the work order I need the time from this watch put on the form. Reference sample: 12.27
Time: 10.40
